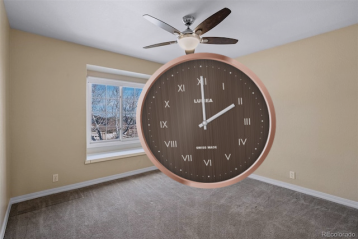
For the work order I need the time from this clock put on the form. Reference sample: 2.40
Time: 2.00
